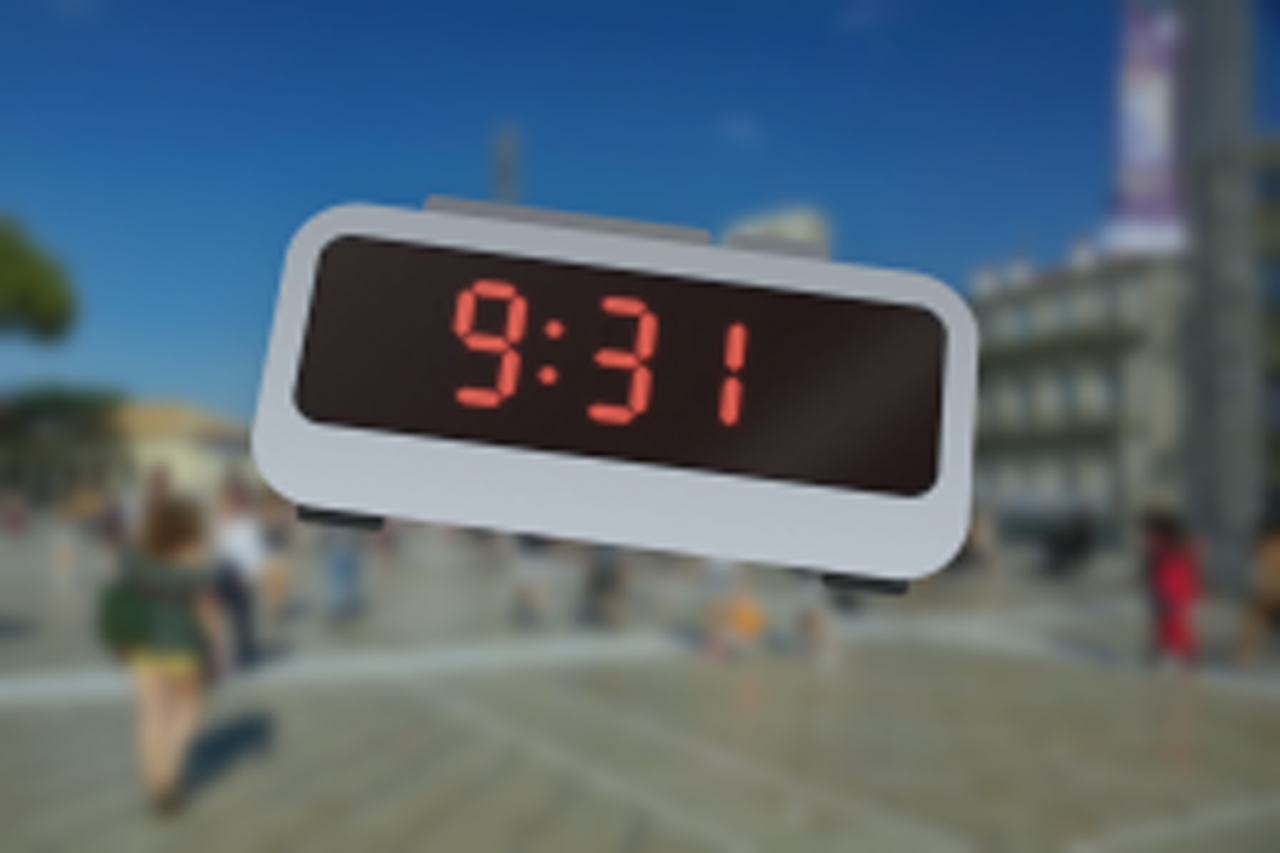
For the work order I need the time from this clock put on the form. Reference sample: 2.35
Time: 9.31
